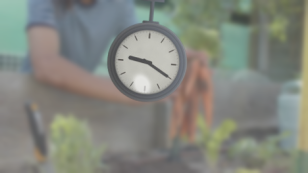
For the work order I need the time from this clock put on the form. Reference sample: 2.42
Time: 9.20
